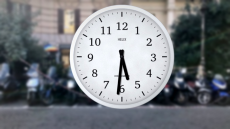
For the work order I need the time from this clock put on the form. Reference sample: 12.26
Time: 5.31
